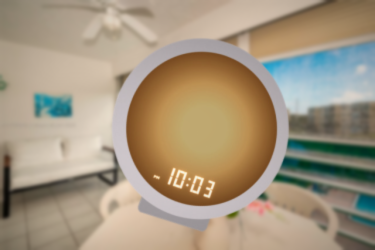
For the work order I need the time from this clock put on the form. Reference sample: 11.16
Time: 10.03
